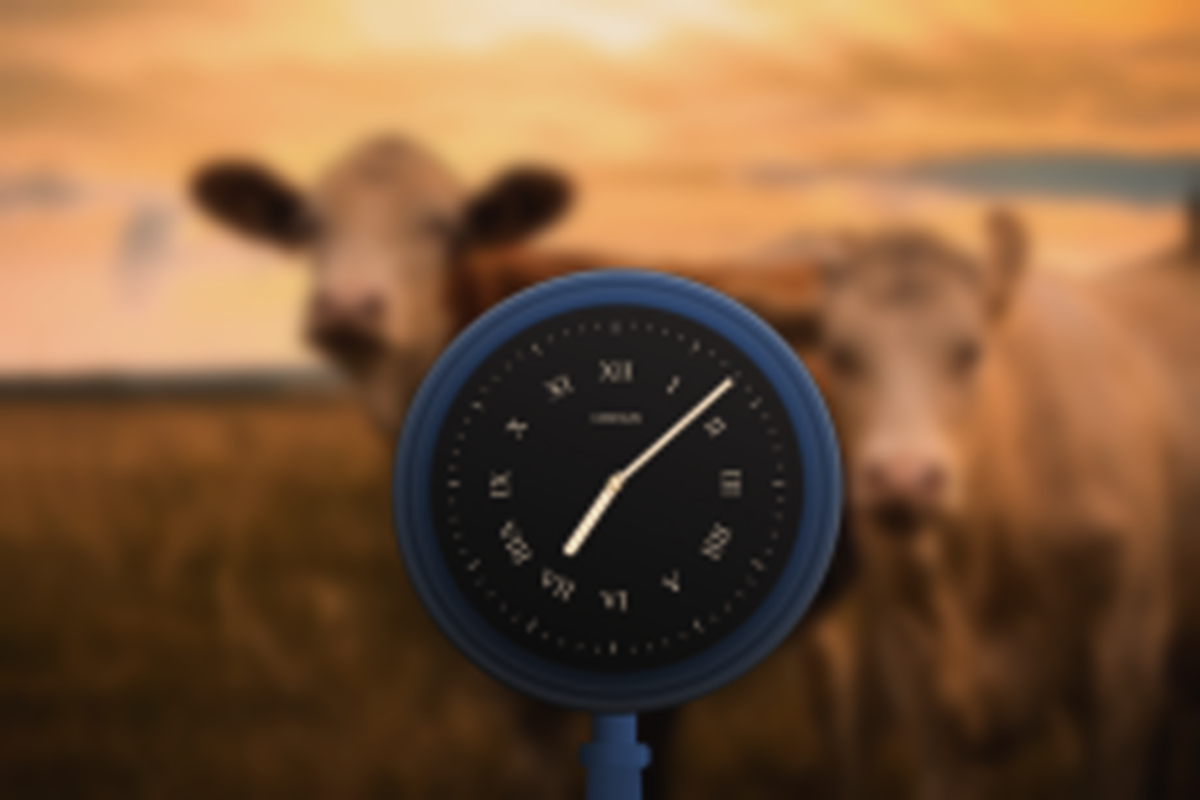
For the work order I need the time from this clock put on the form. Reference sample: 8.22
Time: 7.08
